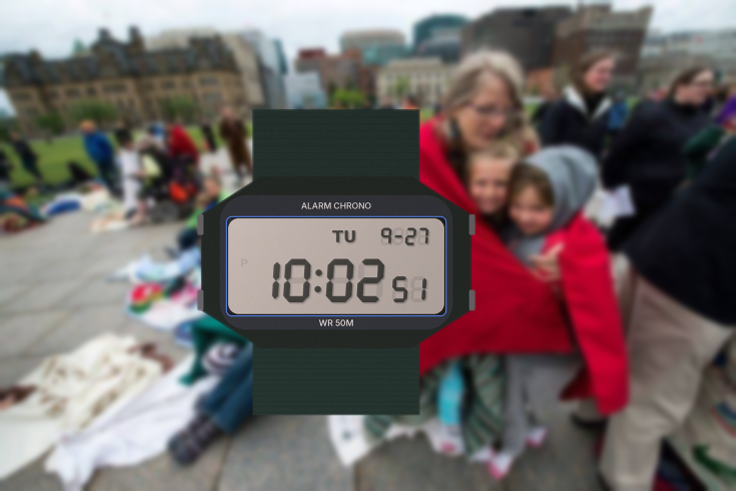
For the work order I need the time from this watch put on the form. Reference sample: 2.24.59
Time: 10.02.51
